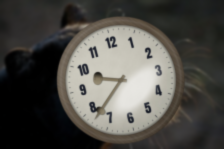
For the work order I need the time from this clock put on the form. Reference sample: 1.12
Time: 9.38
